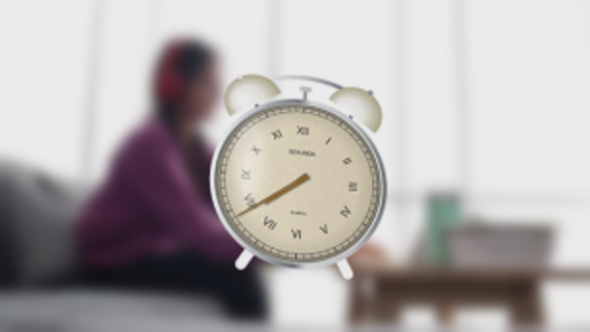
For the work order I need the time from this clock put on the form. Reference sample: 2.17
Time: 7.39
